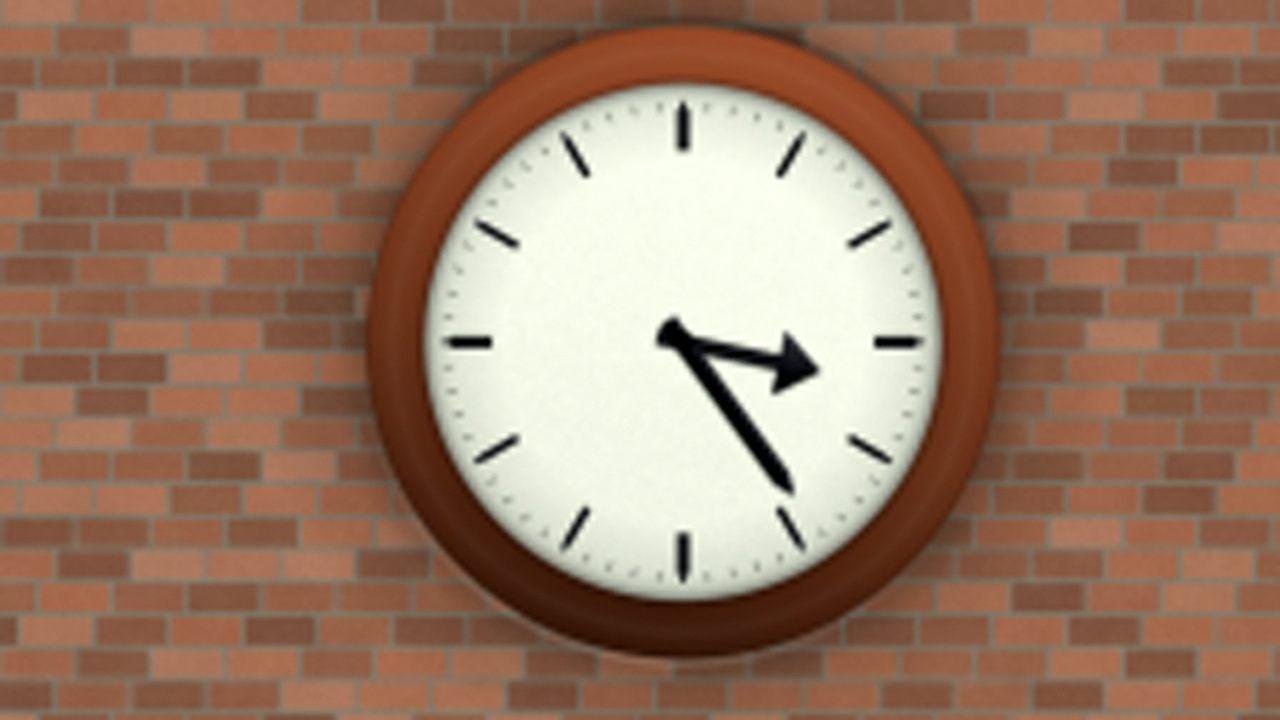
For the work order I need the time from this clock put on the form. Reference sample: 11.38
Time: 3.24
